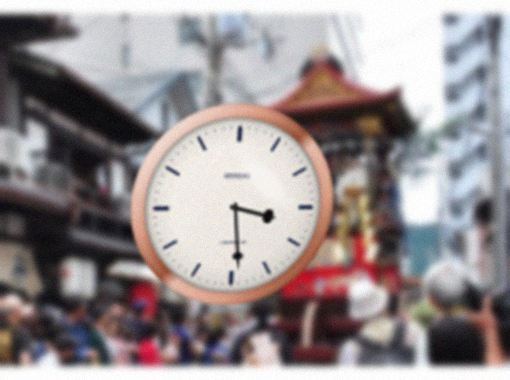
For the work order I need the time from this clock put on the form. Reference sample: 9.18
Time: 3.29
